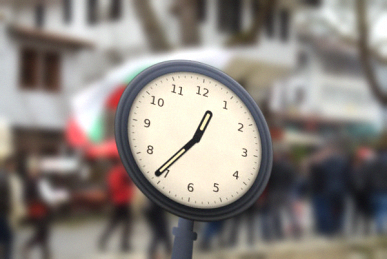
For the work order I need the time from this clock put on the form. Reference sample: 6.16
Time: 12.36
